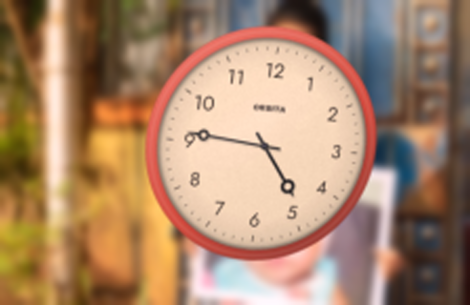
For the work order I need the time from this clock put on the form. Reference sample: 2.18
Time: 4.46
